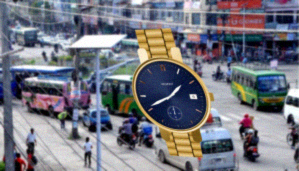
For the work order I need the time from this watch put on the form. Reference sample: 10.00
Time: 1.41
